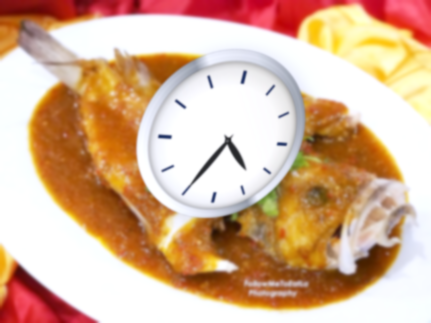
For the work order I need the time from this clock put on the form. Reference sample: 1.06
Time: 4.35
